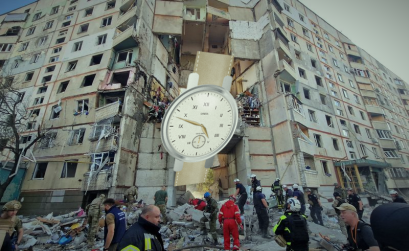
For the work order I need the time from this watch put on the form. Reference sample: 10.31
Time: 4.48
